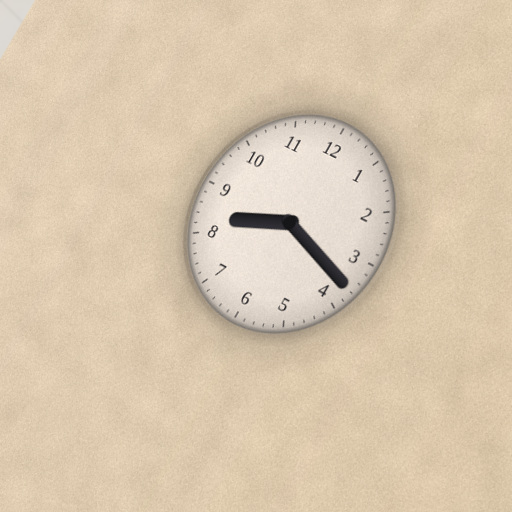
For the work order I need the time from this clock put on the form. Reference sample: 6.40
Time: 8.18
